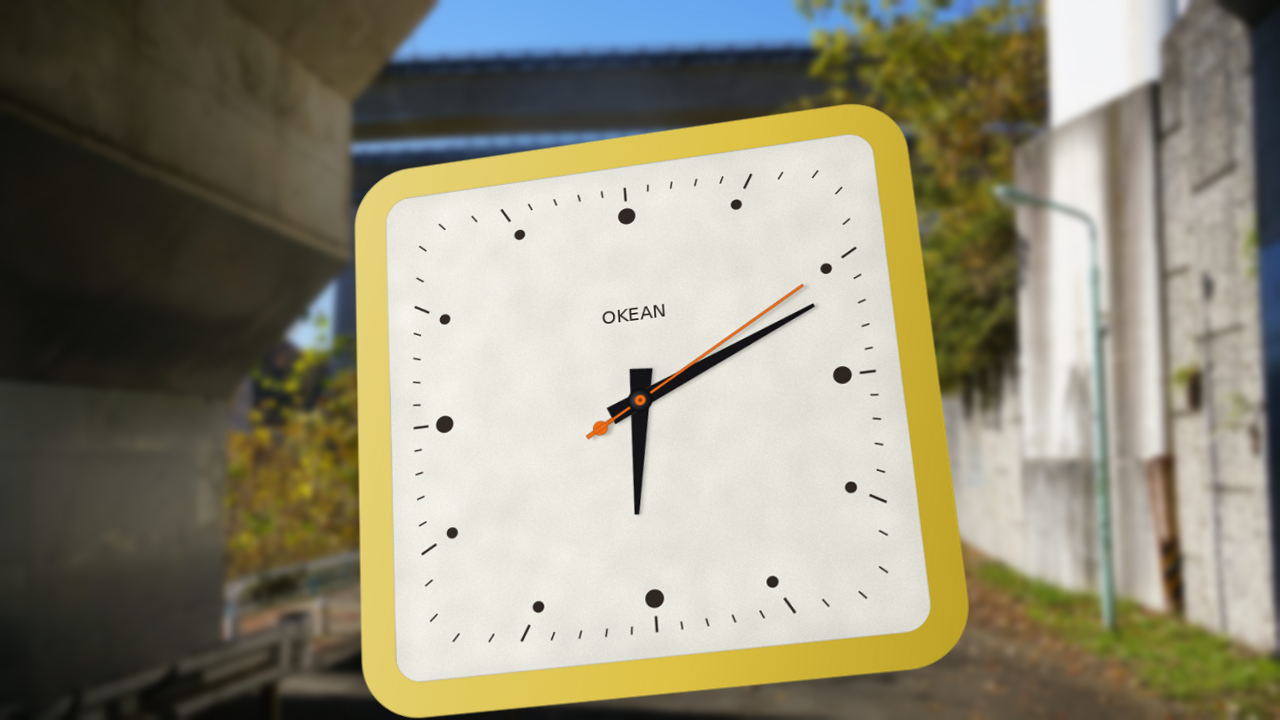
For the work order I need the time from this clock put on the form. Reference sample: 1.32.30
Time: 6.11.10
